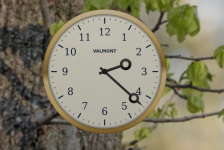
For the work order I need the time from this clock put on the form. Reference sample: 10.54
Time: 2.22
